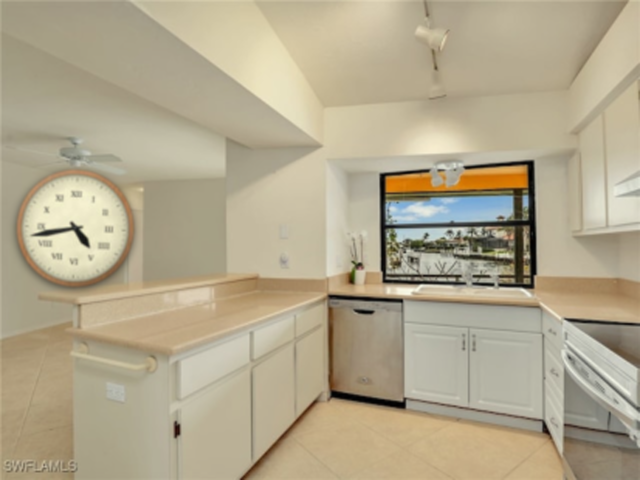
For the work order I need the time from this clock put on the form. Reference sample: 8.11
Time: 4.43
